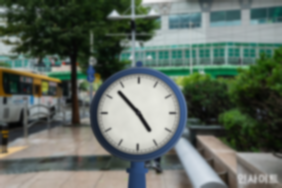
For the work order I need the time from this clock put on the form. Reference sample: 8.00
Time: 4.53
